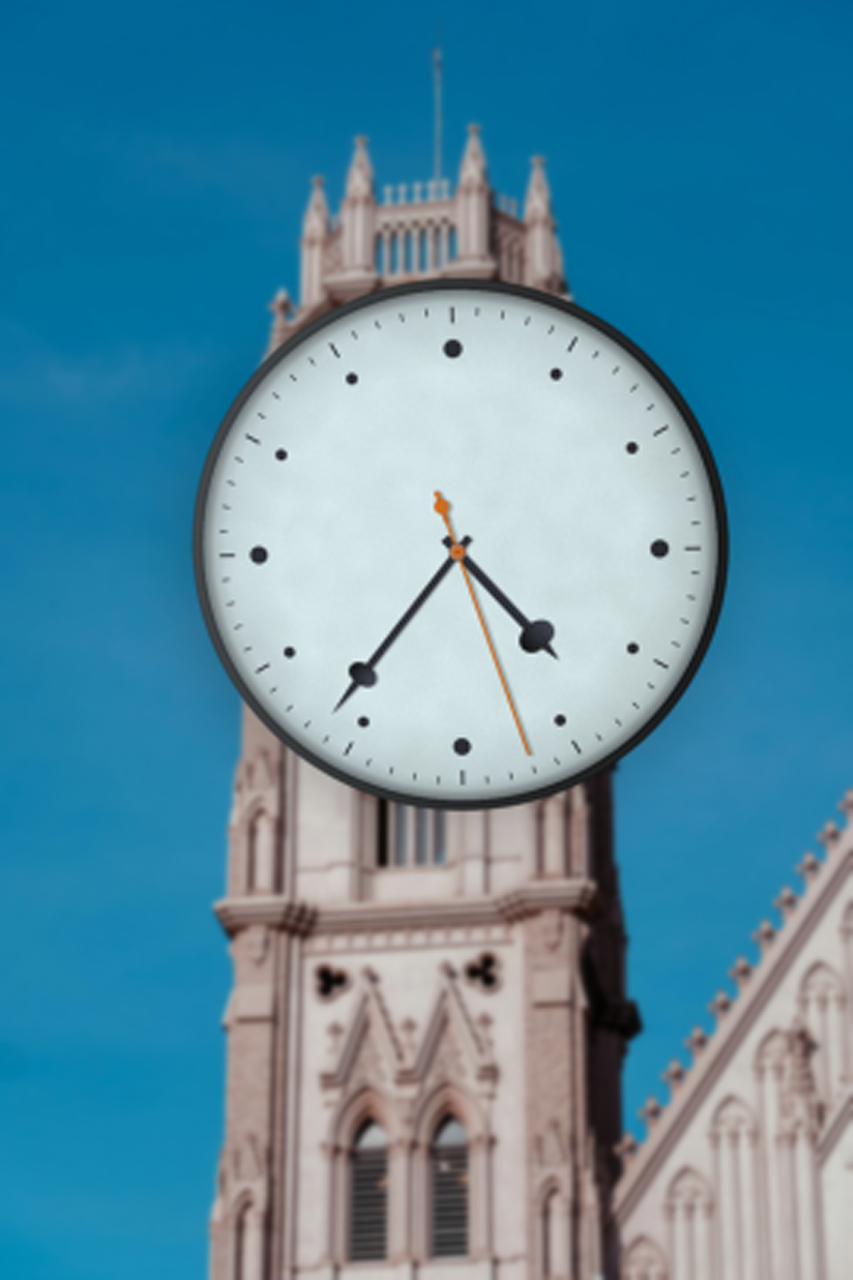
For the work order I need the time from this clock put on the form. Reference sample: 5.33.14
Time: 4.36.27
